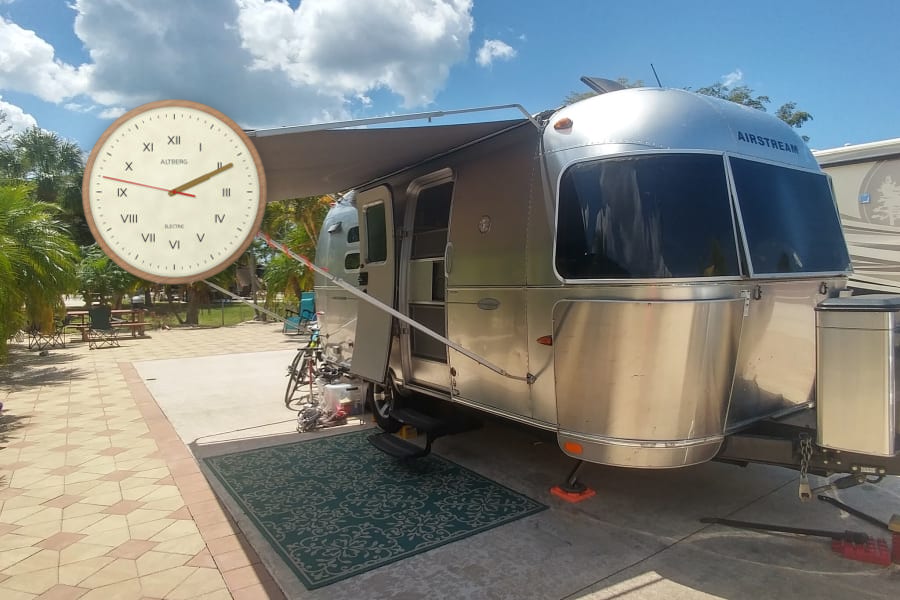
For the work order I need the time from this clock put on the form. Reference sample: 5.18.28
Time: 2.10.47
